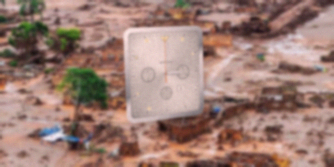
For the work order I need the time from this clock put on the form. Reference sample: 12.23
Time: 3.01
